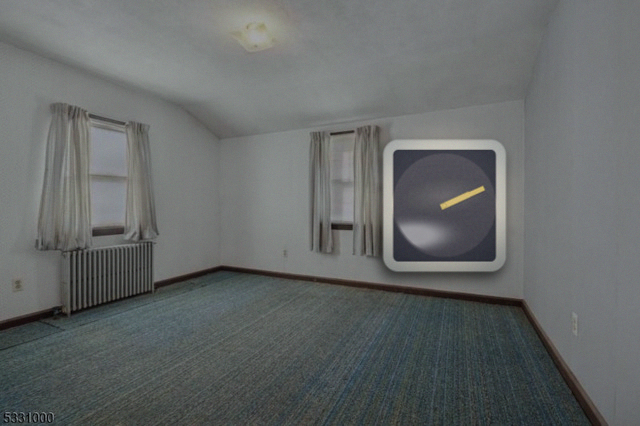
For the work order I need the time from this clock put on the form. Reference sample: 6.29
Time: 2.11
